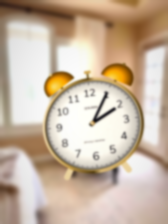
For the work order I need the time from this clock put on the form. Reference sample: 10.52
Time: 2.05
